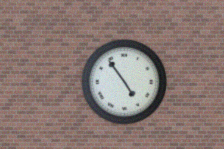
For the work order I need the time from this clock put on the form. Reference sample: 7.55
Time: 4.54
